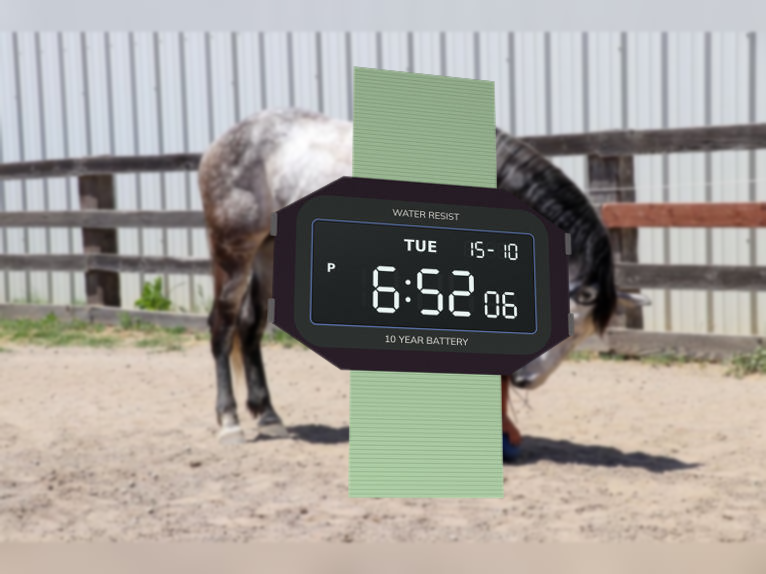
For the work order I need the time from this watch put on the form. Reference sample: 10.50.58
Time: 6.52.06
